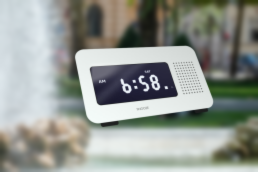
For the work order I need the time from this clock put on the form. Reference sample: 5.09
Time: 6.58
